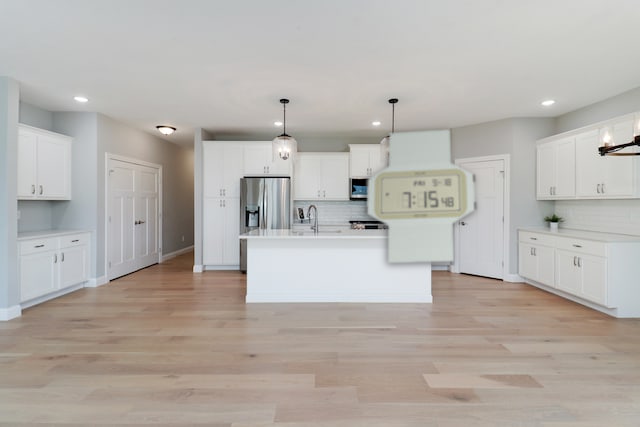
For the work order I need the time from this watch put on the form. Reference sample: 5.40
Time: 7.15
